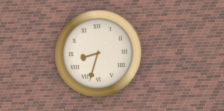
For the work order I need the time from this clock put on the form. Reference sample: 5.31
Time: 8.33
